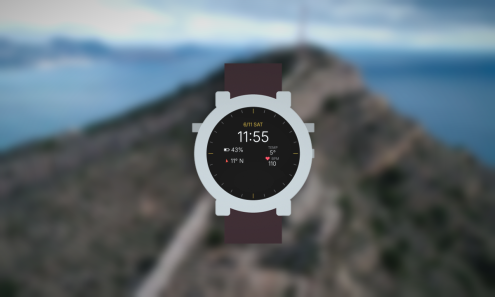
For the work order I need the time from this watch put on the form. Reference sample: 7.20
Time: 11.55
